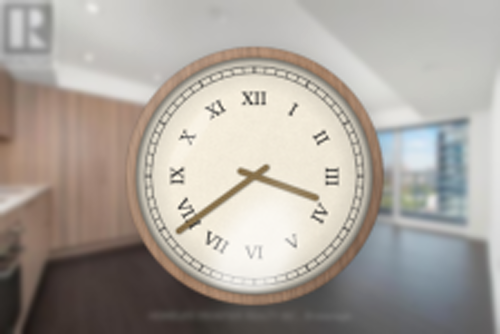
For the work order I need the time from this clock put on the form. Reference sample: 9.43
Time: 3.39
